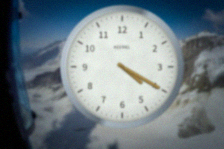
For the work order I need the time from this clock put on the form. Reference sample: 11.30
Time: 4.20
